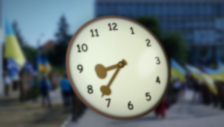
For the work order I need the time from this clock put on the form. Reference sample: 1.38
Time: 8.37
